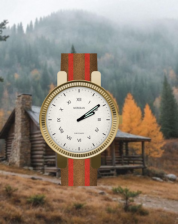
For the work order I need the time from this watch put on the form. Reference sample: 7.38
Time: 2.09
